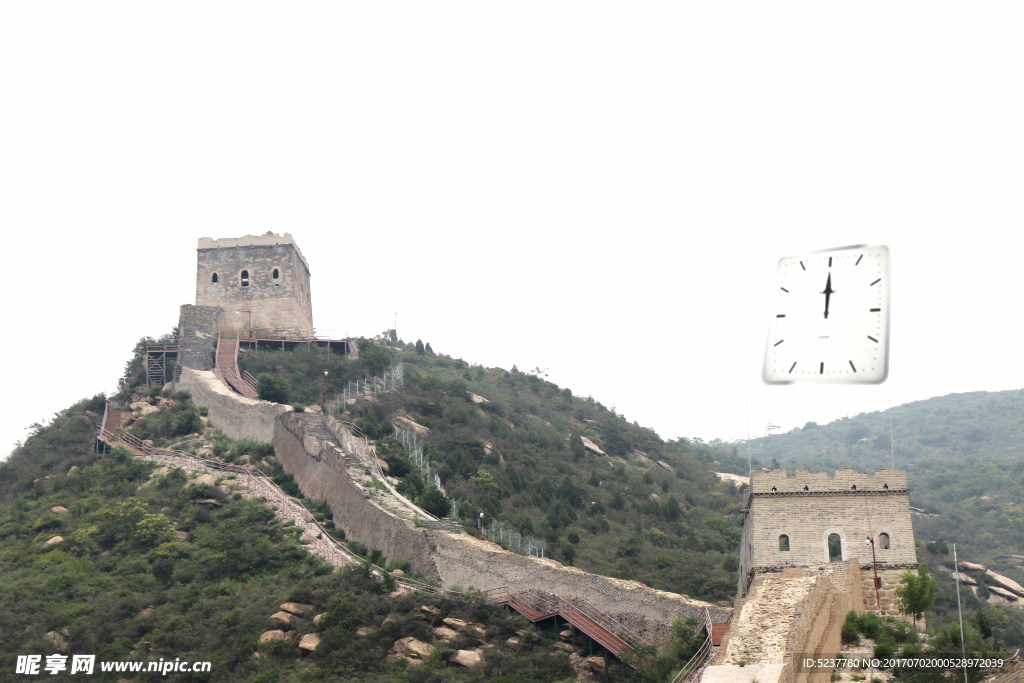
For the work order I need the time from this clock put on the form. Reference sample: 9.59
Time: 12.00
